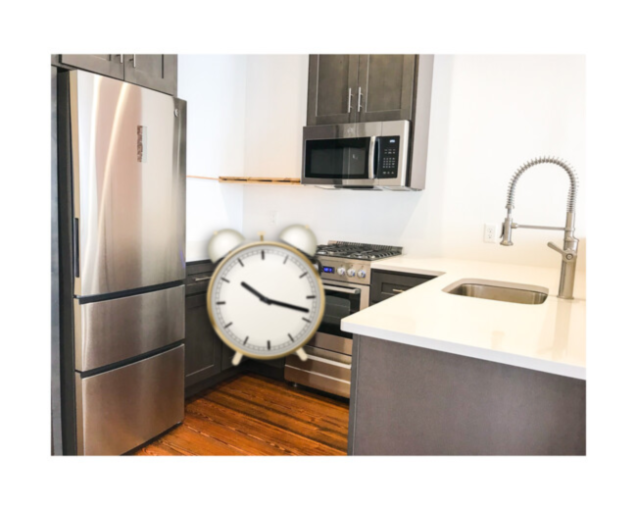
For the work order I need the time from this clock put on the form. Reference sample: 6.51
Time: 10.18
